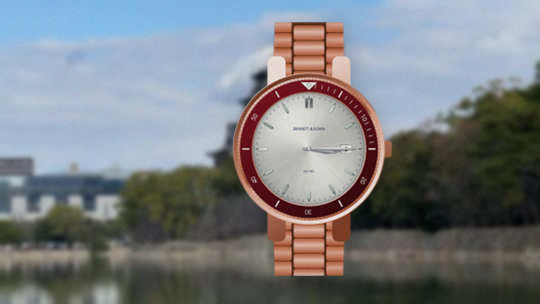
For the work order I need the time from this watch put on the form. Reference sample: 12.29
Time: 3.15
